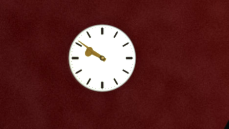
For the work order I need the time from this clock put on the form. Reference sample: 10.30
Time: 9.51
